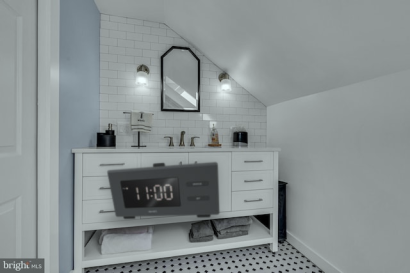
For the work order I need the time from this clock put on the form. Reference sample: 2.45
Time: 11.00
